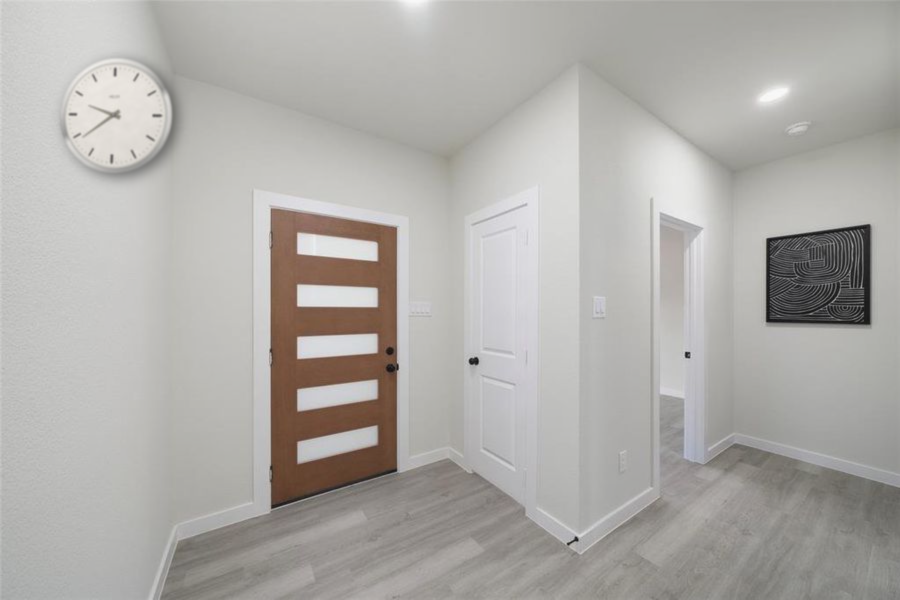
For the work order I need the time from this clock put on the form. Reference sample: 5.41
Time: 9.39
